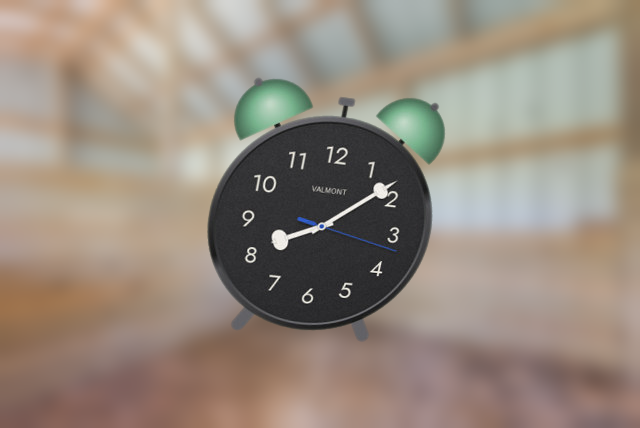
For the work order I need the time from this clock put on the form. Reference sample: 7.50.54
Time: 8.08.17
